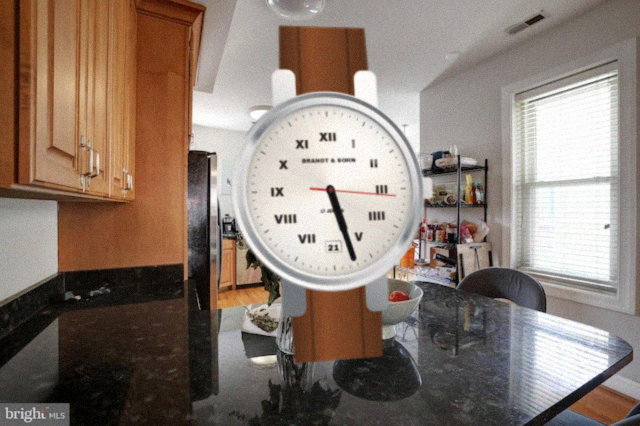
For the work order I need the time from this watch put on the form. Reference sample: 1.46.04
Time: 5.27.16
